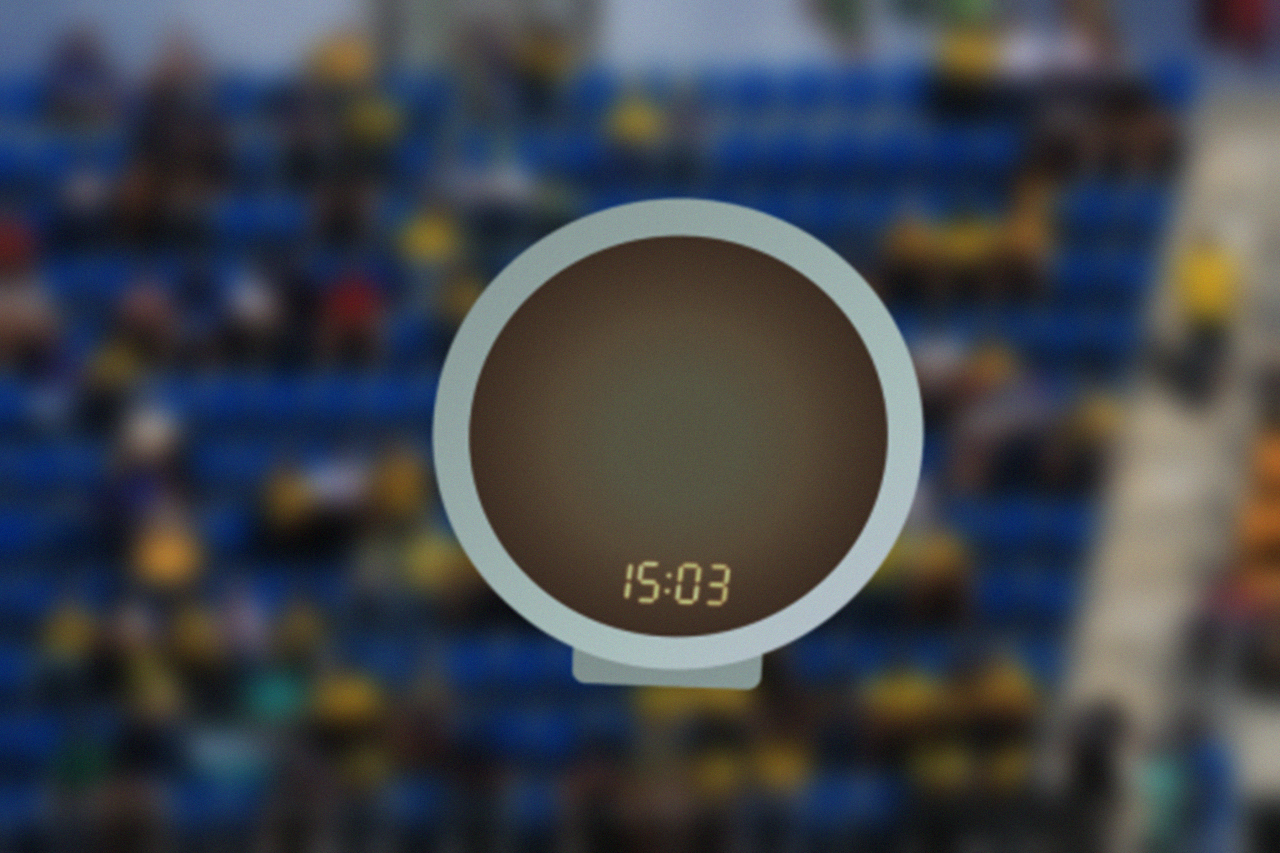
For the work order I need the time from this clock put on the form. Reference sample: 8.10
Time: 15.03
